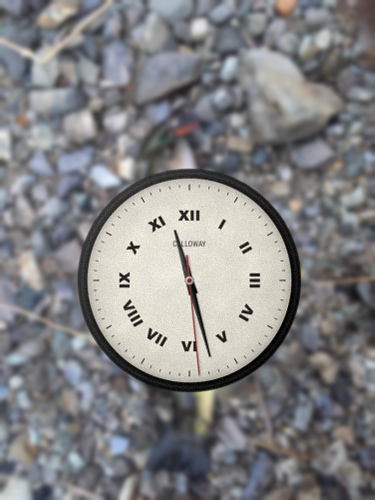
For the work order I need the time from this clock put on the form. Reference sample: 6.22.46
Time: 11.27.29
